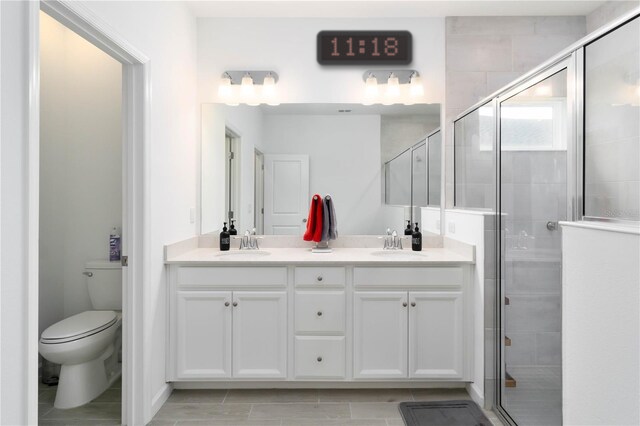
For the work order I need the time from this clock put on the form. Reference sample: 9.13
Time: 11.18
